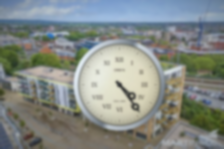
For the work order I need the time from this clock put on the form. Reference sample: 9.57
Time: 4.24
